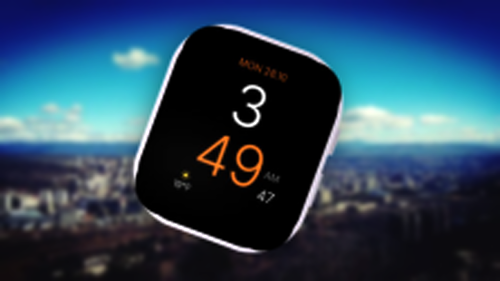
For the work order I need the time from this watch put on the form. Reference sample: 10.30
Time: 3.49
